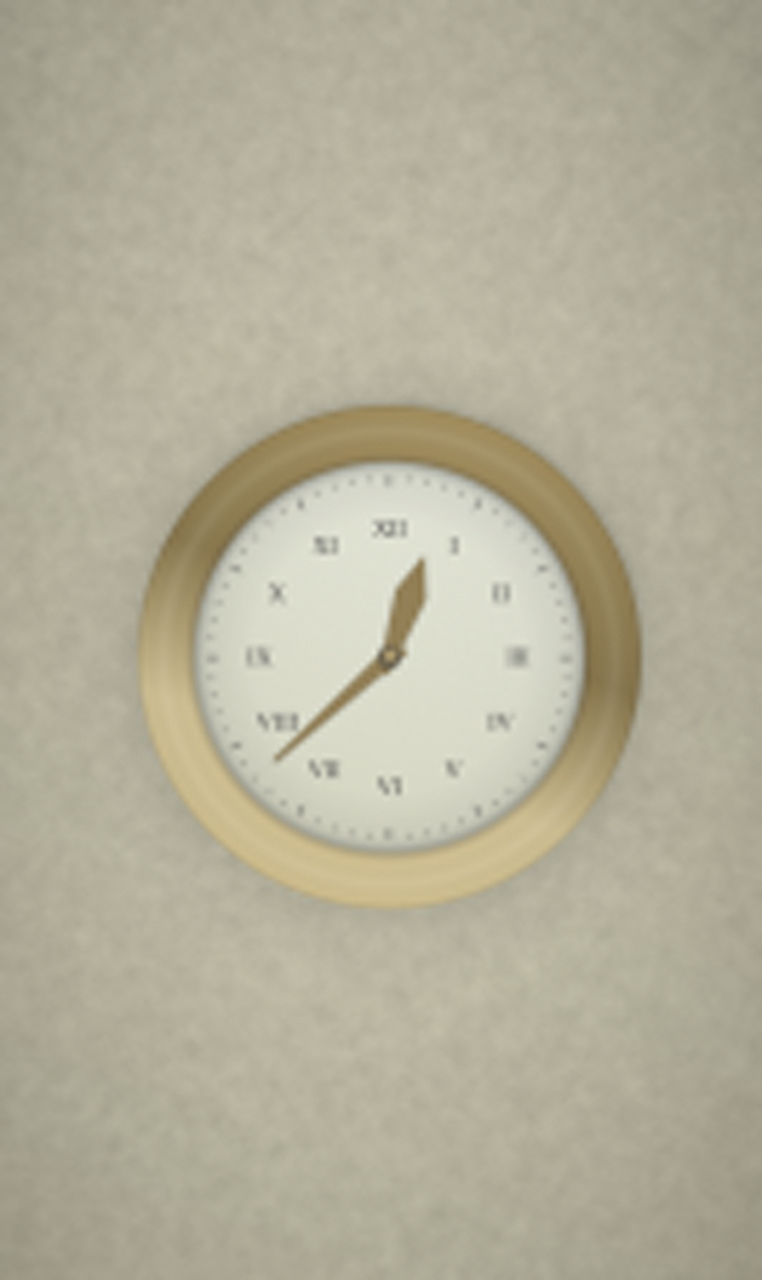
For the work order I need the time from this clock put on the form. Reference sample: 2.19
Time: 12.38
